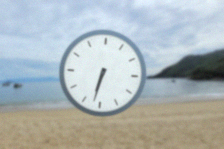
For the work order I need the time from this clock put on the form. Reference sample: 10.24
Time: 6.32
